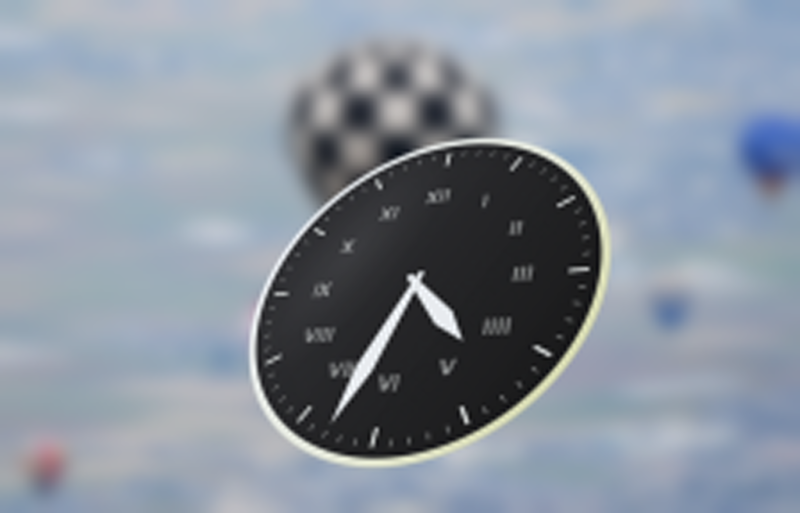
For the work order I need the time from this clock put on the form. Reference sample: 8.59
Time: 4.33
